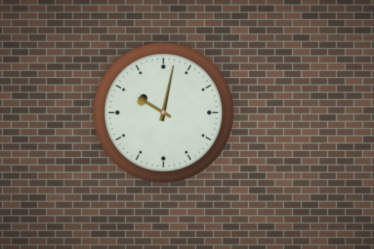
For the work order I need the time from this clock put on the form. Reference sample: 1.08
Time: 10.02
